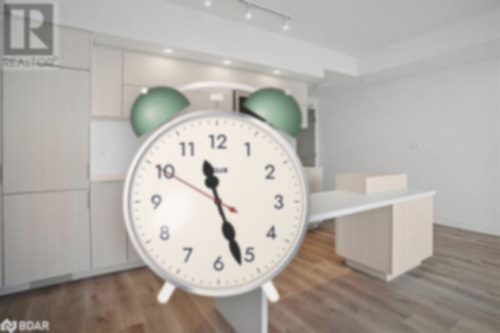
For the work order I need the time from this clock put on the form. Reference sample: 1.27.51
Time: 11.26.50
